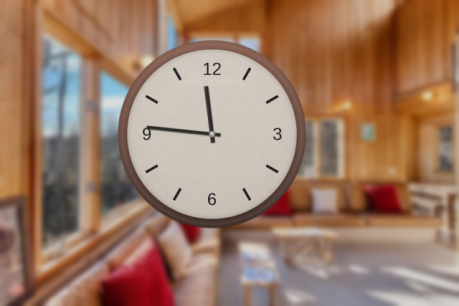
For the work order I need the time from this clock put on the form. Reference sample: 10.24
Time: 11.46
